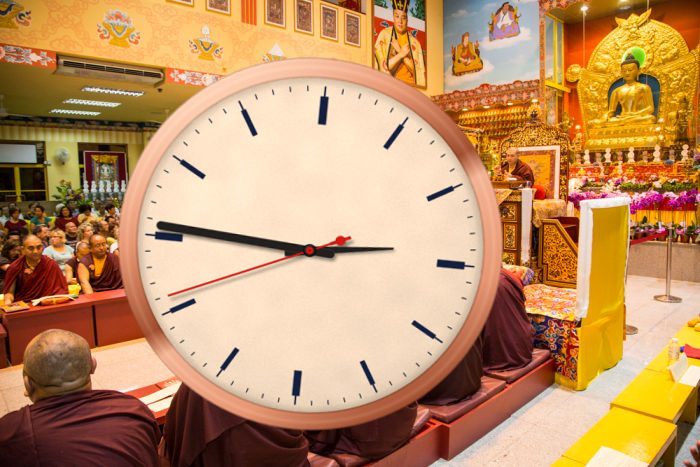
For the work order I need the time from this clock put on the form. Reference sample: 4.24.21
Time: 2.45.41
